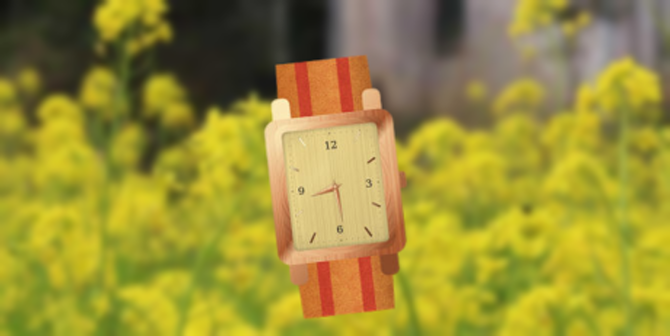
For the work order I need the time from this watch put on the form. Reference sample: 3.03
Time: 8.29
